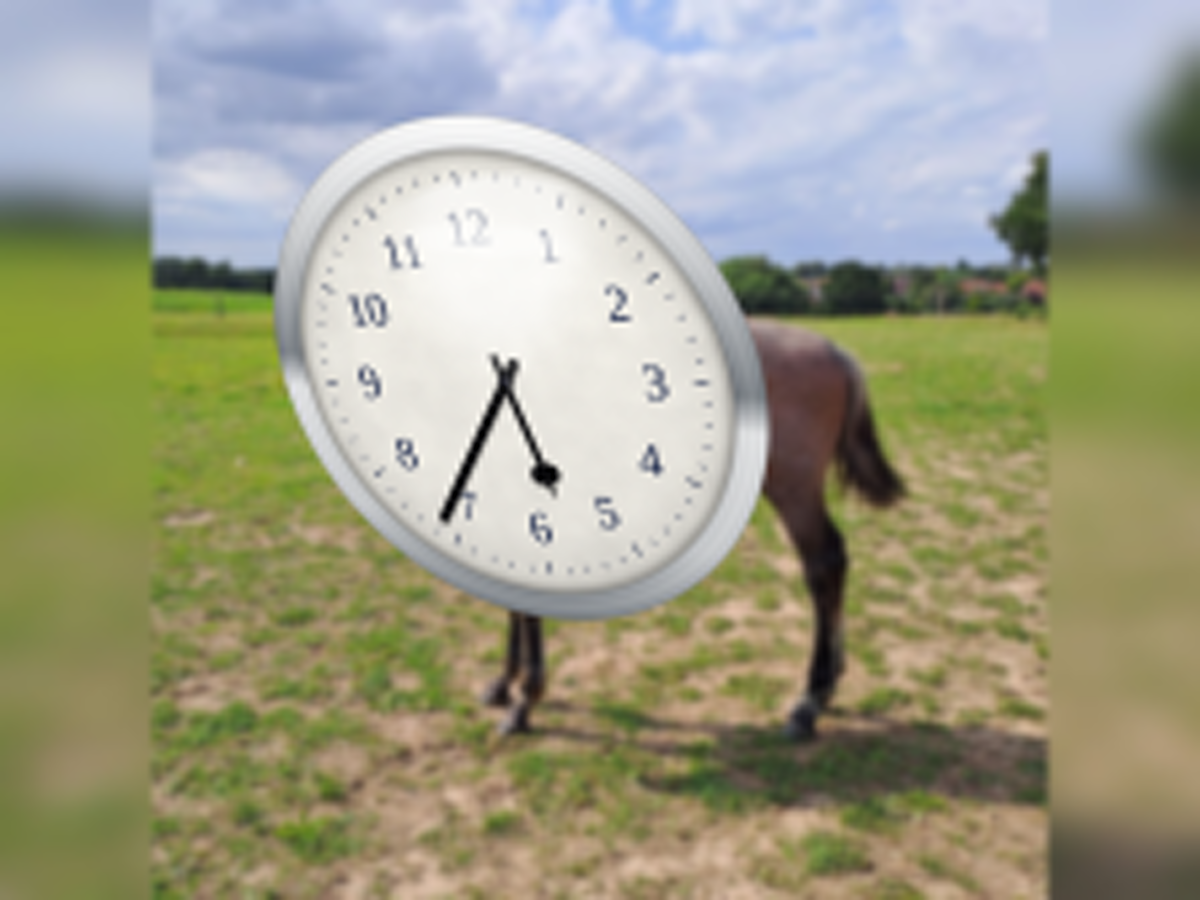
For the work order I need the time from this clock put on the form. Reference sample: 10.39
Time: 5.36
